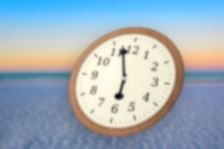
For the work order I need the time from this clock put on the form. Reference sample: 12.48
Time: 5.57
